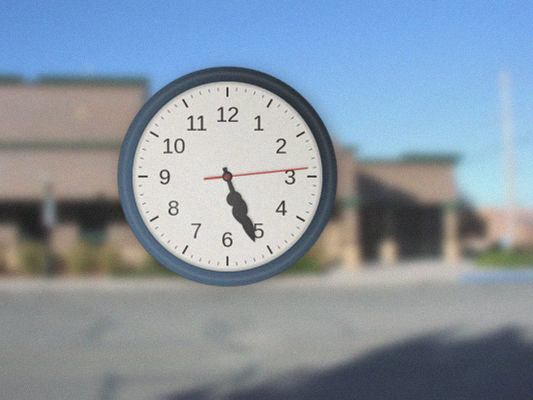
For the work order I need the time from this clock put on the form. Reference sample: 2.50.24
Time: 5.26.14
